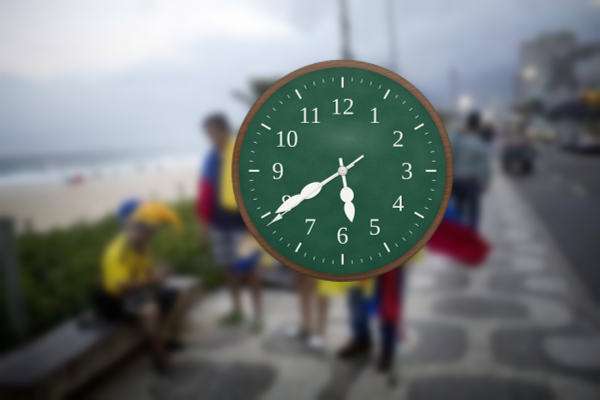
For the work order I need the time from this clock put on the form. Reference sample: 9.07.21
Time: 5.39.39
